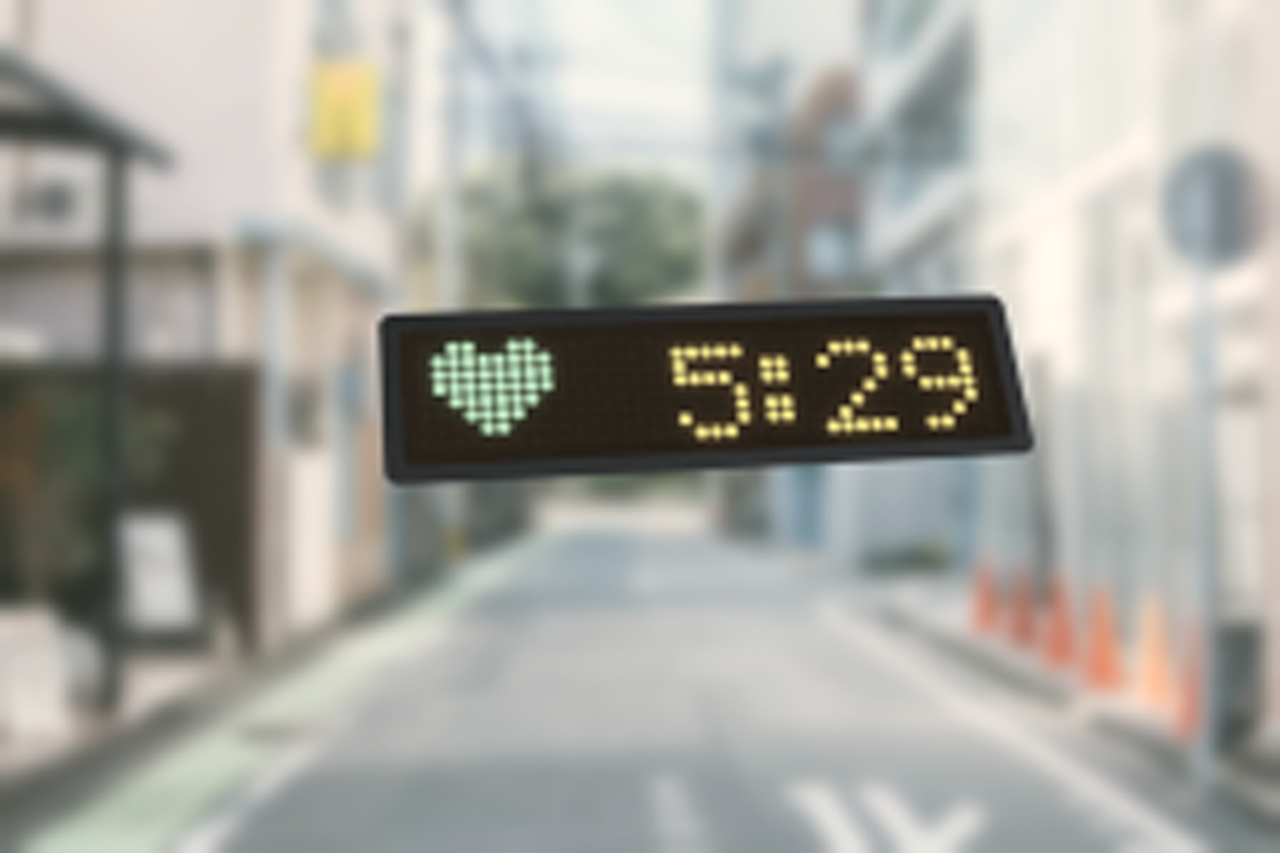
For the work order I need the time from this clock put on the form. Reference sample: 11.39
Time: 5.29
